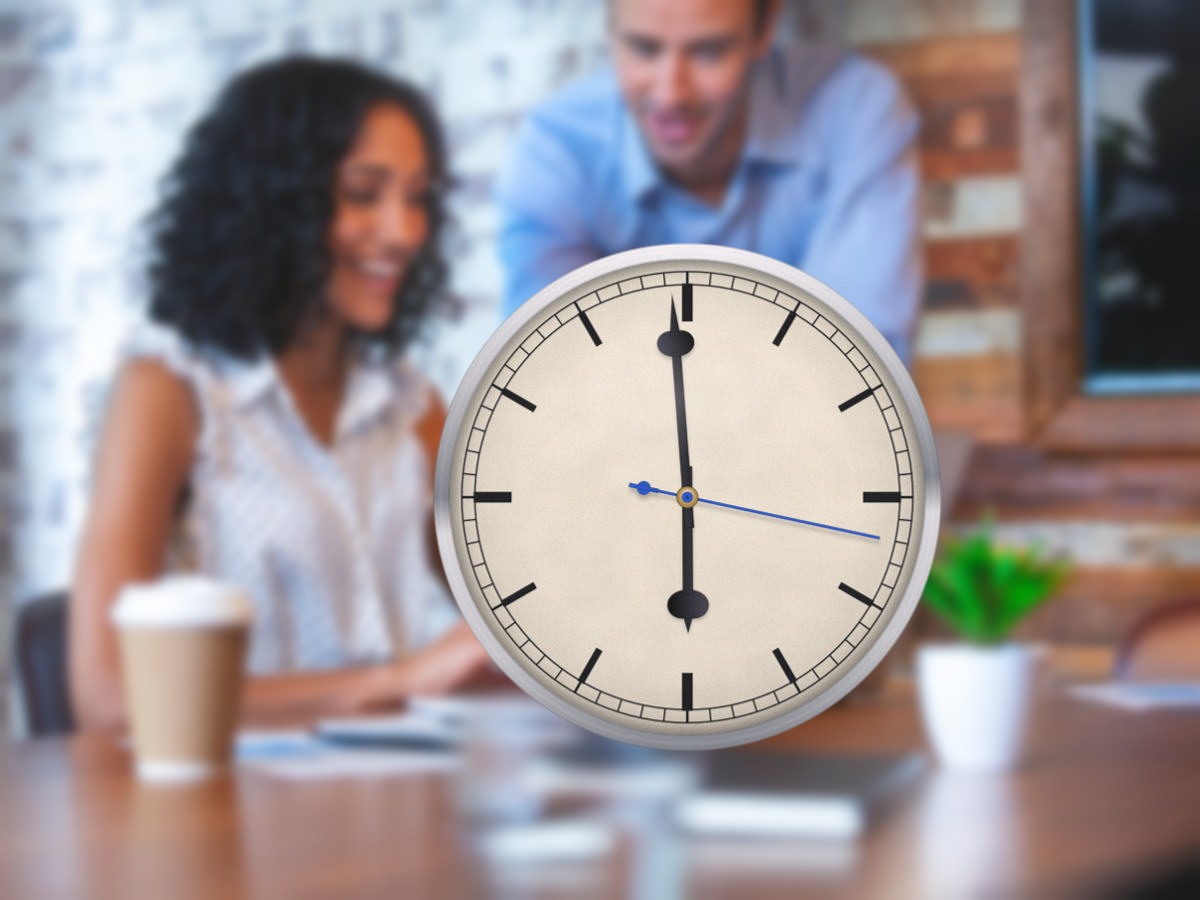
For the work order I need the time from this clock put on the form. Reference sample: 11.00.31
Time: 5.59.17
